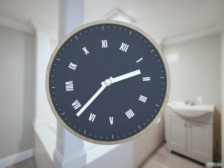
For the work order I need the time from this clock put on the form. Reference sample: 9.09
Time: 1.33
